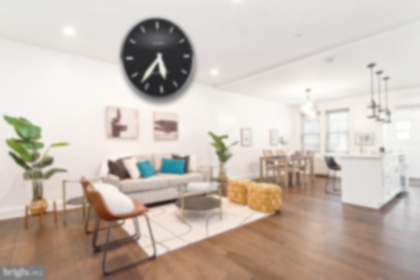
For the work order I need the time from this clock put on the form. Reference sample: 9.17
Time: 5.37
